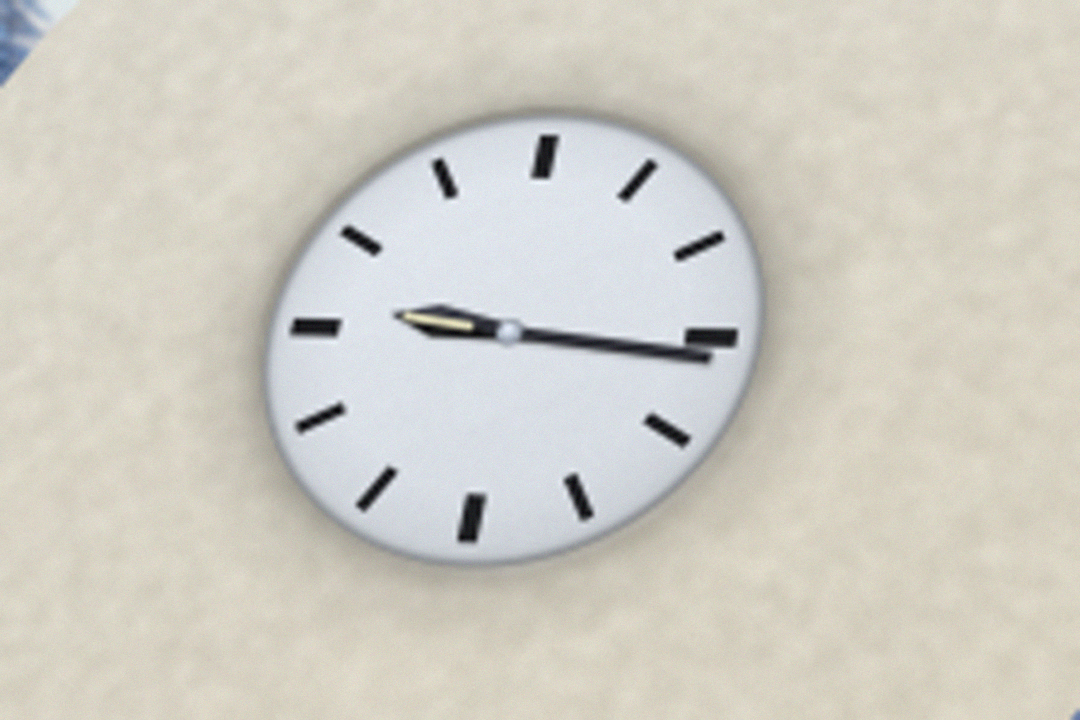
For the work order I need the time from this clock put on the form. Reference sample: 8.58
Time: 9.16
